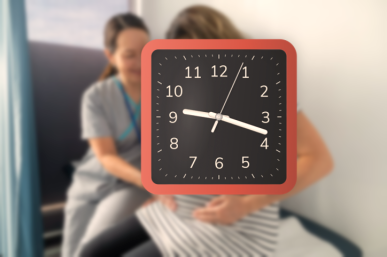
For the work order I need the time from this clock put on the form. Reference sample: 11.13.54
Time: 9.18.04
